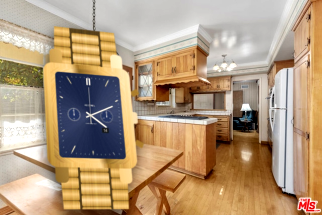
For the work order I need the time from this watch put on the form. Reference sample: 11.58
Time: 4.11
